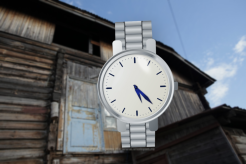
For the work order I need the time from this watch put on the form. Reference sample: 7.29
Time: 5.23
